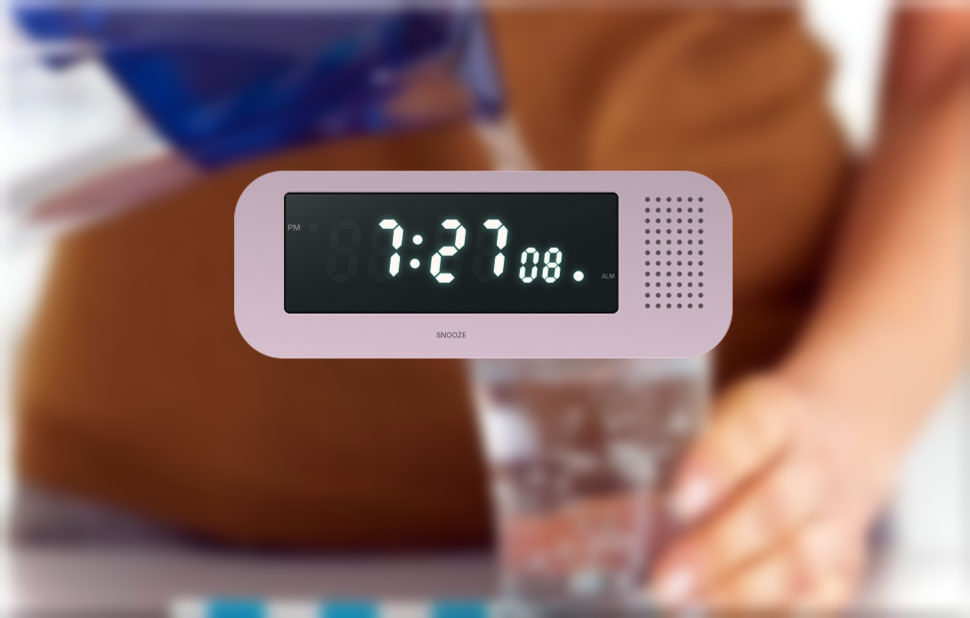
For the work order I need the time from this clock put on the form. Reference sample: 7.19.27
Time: 7.27.08
